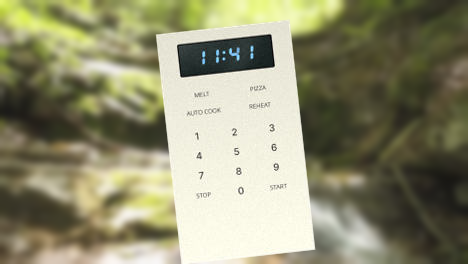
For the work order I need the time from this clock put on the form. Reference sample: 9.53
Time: 11.41
